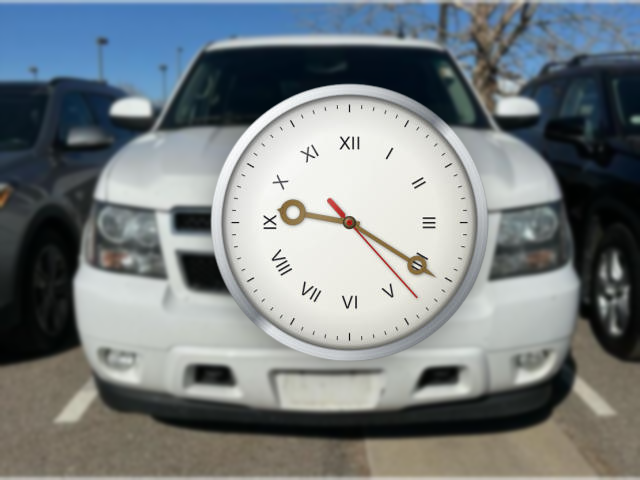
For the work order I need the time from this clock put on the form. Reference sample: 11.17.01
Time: 9.20.23
